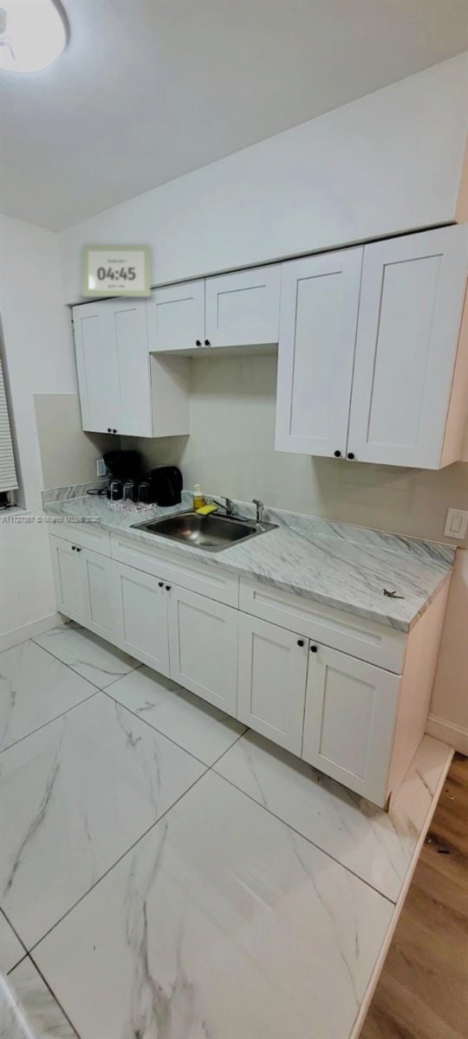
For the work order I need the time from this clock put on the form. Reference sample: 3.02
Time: 4.45
